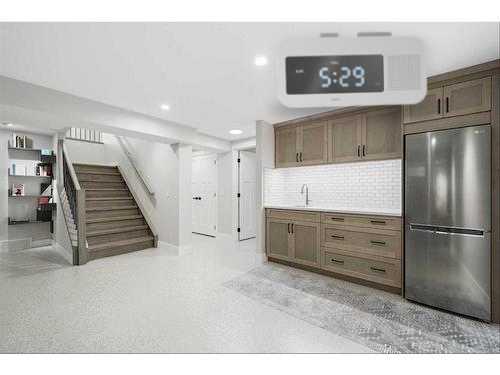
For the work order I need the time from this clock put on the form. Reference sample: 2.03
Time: 5.29
